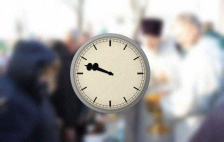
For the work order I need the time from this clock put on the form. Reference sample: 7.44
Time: 9.48
